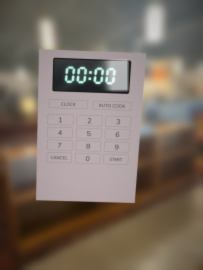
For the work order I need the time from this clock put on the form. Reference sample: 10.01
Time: 0.00
